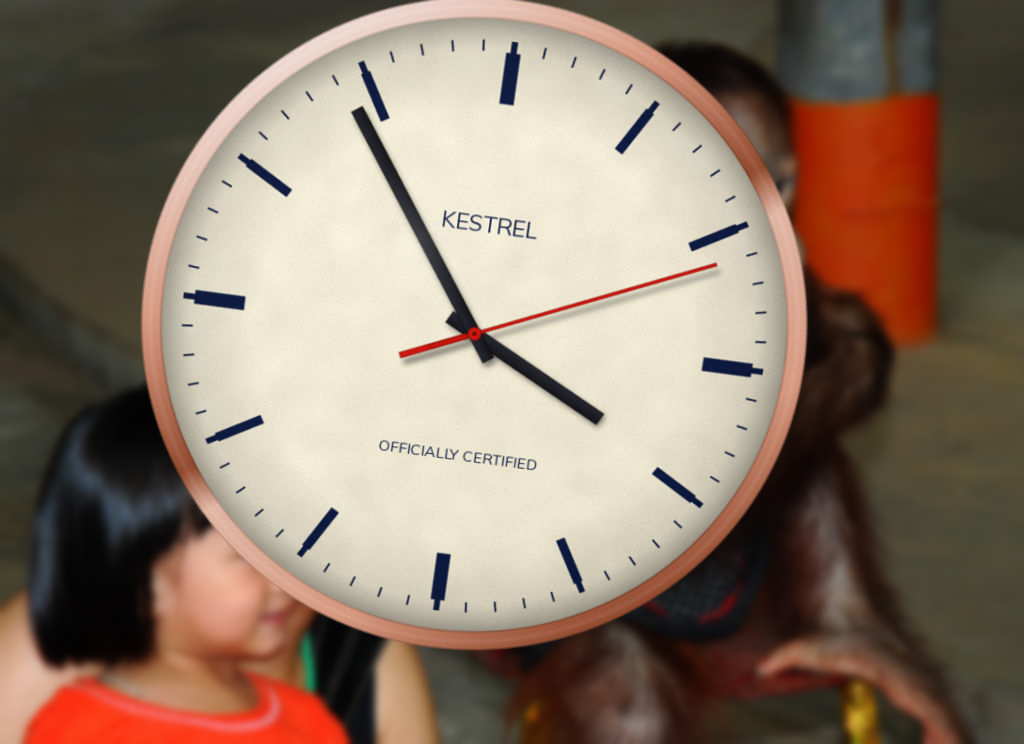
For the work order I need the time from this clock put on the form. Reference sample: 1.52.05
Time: 3.54.11
